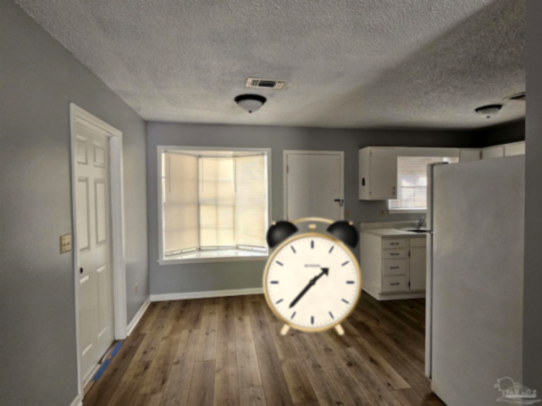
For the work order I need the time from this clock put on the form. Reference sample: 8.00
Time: 1.37
